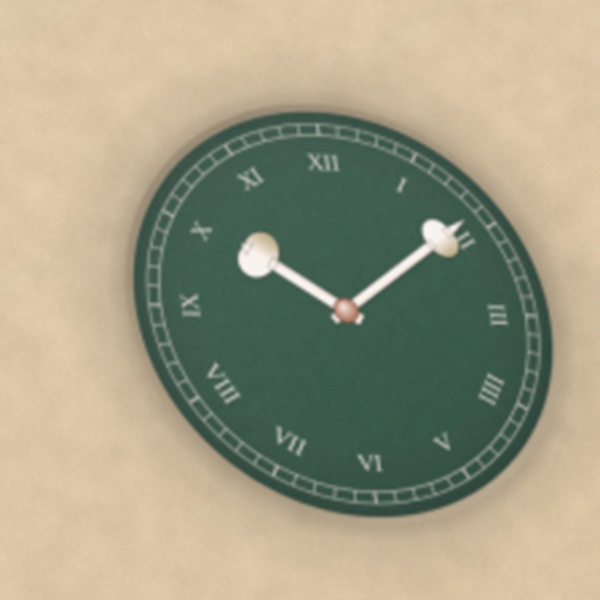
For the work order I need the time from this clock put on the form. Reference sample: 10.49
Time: 10.09
